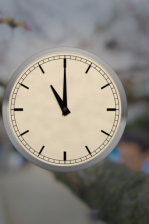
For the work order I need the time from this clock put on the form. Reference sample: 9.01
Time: 11.00
